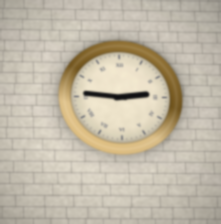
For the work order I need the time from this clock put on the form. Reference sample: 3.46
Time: 2.46
